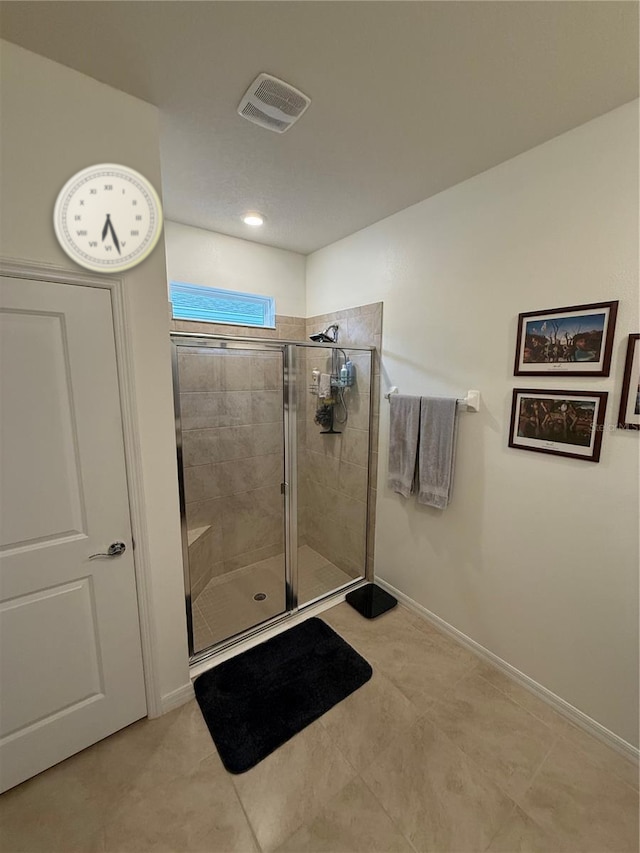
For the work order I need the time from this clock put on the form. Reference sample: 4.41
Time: 6.27
